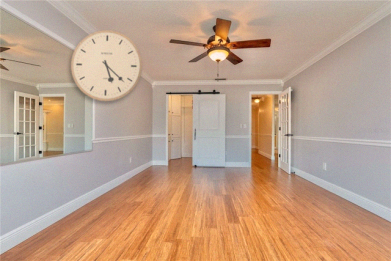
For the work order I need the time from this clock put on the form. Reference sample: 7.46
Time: 5.22
